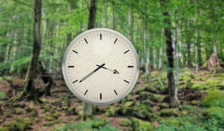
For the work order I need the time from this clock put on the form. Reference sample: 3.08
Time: 3.39
